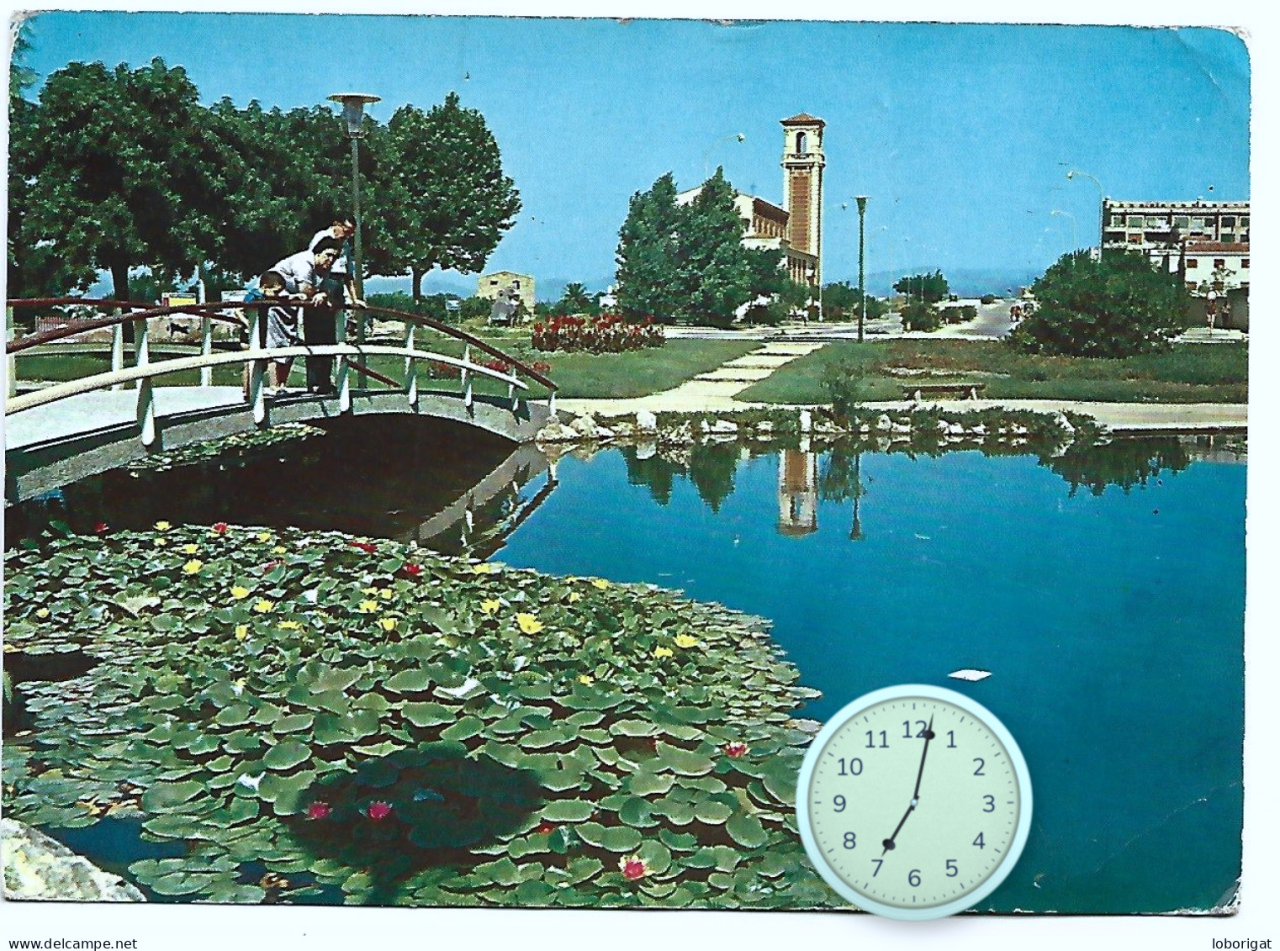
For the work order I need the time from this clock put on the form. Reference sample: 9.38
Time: 7.02
